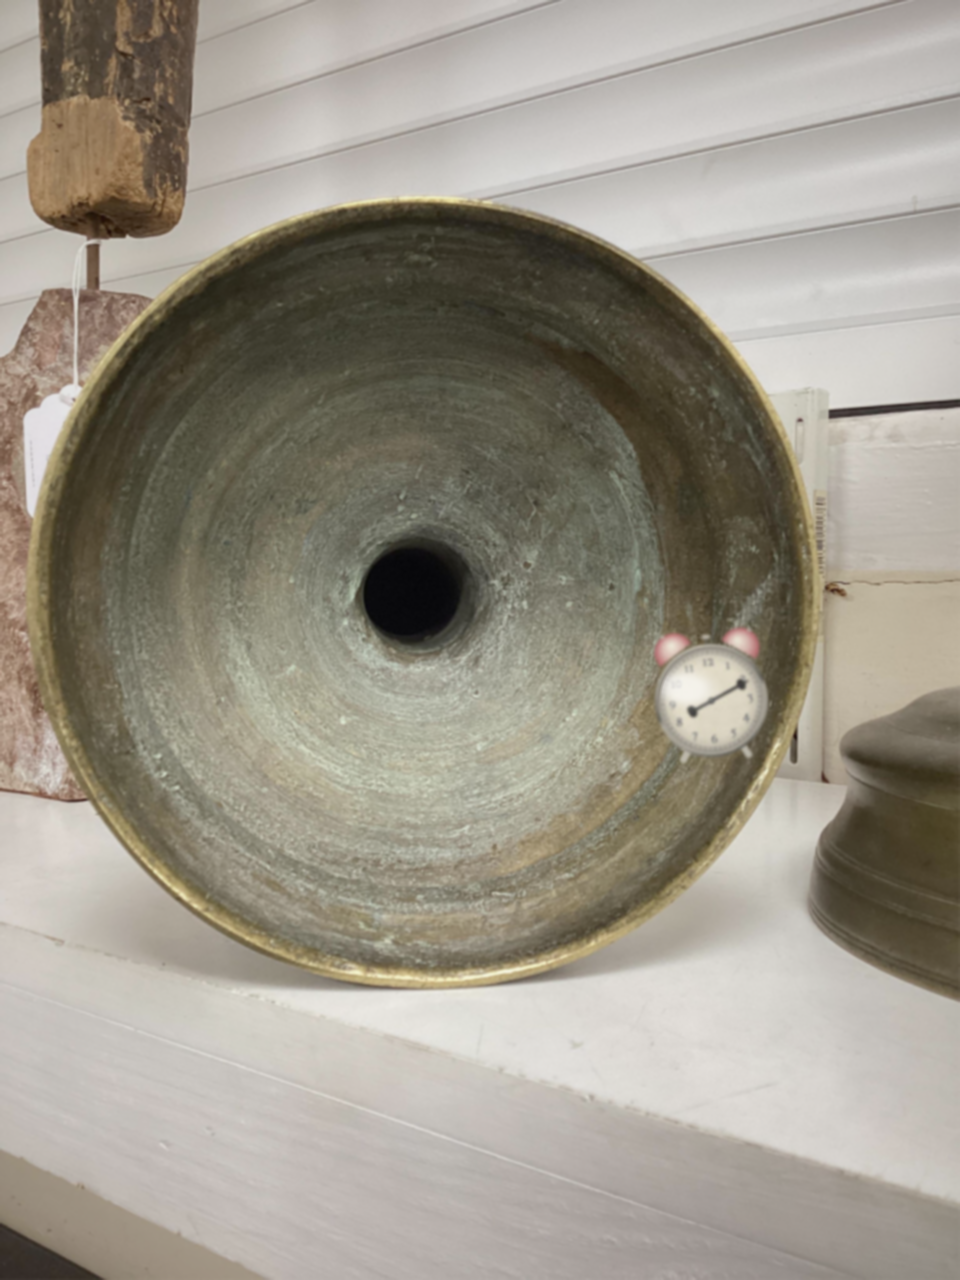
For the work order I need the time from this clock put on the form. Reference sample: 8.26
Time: 8.11
